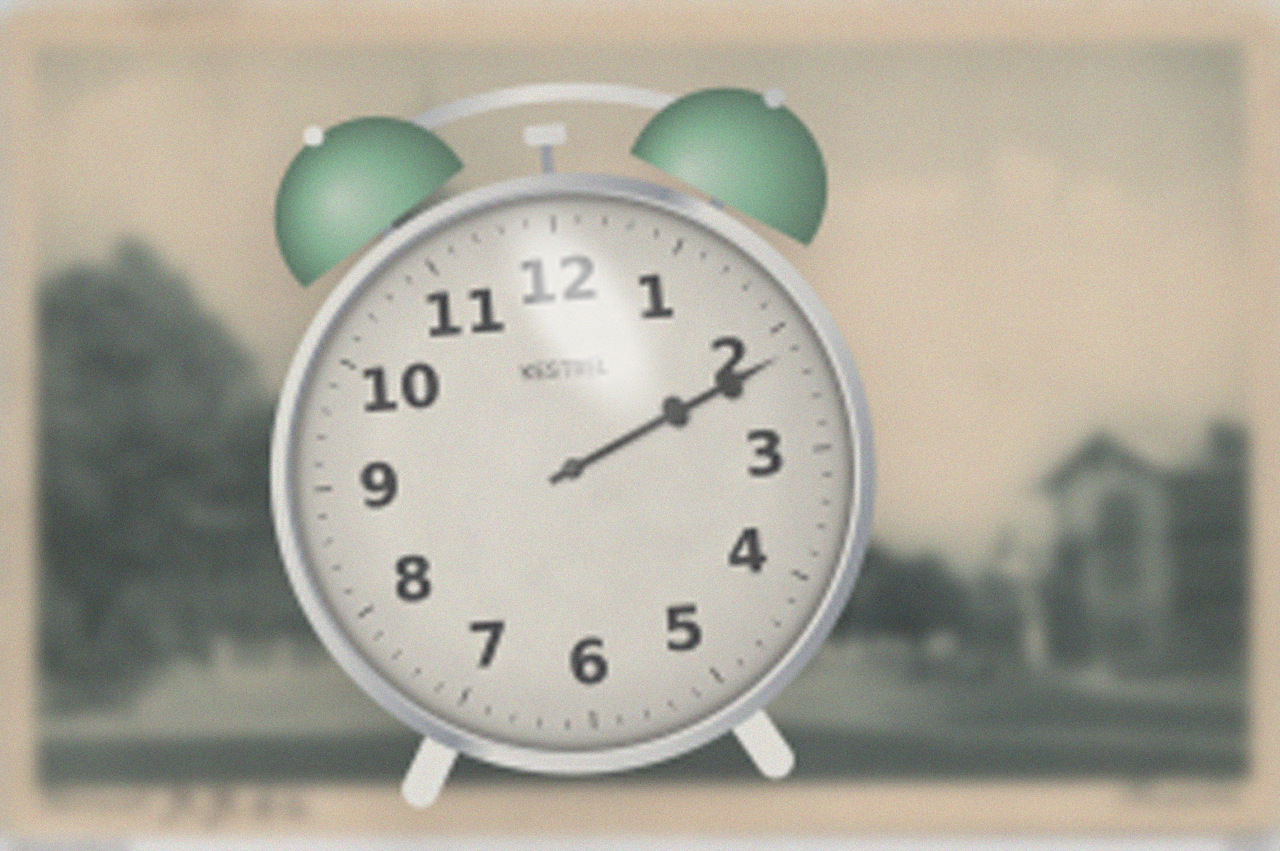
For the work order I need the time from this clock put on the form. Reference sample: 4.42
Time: 2.11
